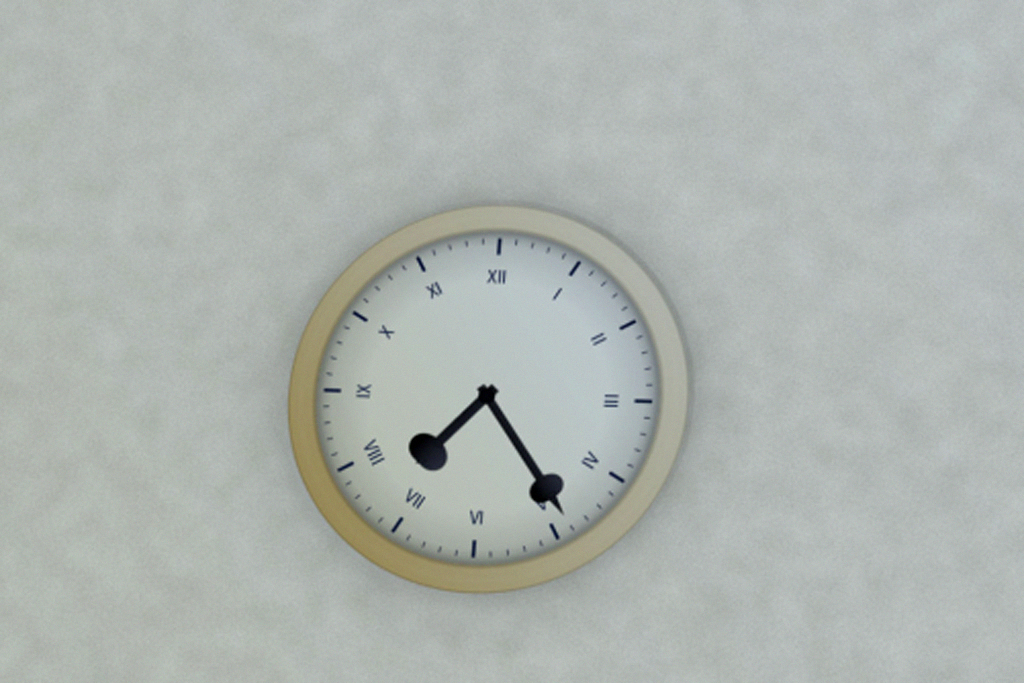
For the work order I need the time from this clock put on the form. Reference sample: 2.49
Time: 7.24
